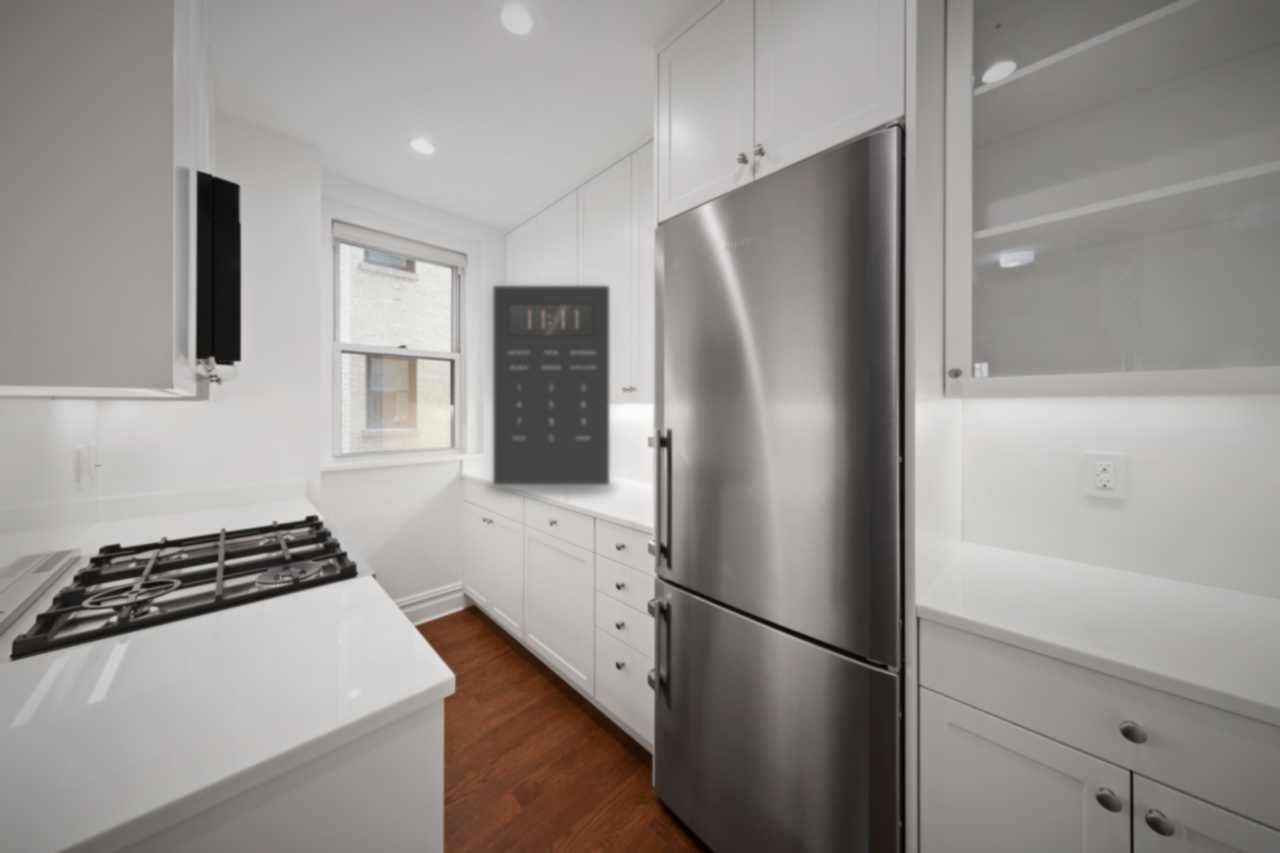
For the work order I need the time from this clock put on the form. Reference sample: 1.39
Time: 11.11
